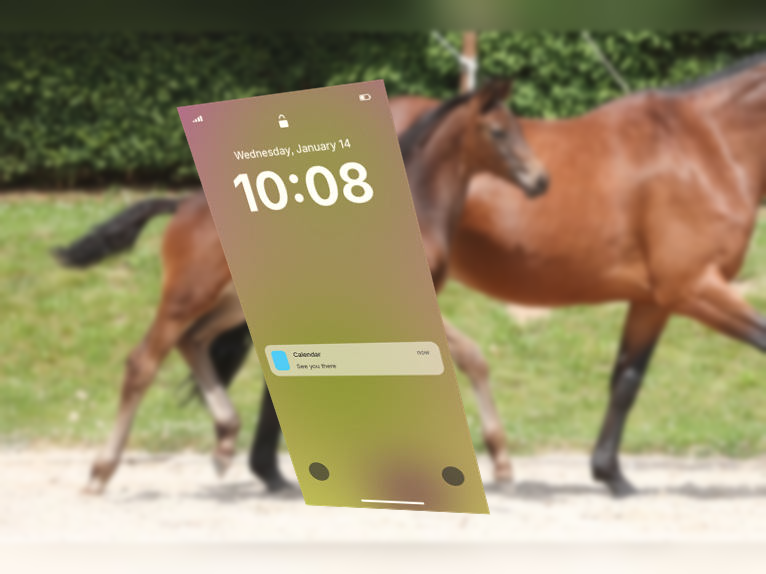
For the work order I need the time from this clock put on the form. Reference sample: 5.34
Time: 10.08
